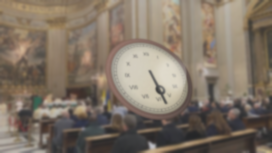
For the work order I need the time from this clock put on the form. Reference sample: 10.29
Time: 5.28
